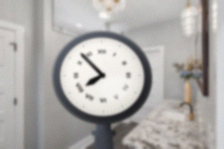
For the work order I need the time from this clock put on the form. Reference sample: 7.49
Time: 7.53
